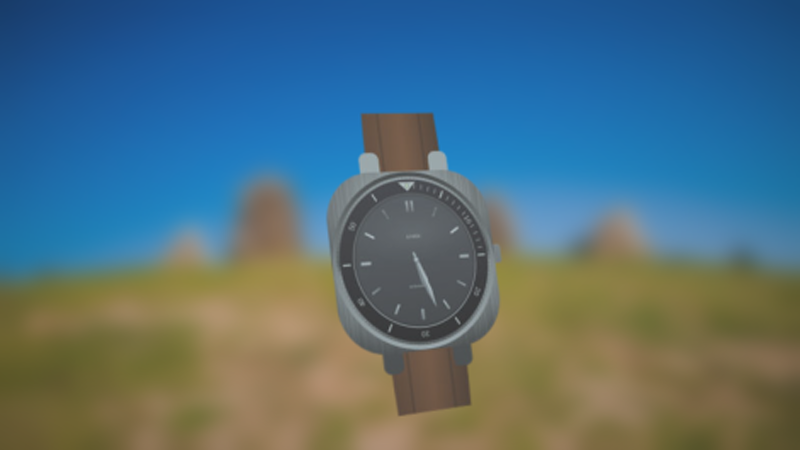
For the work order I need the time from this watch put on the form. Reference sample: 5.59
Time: 5.27
